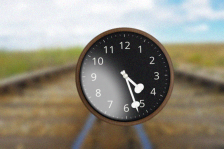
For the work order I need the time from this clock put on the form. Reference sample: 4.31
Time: 4.27
